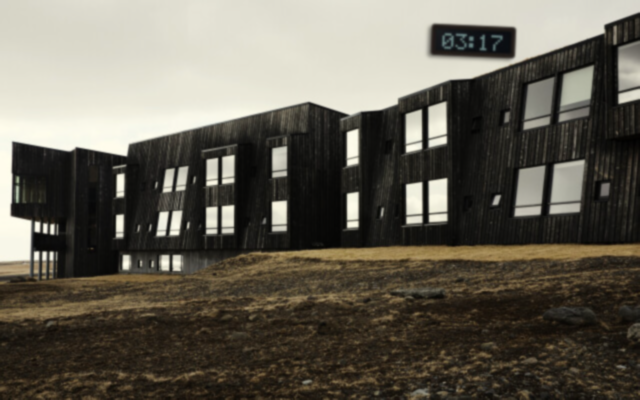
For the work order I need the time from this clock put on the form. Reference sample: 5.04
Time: 3.17
